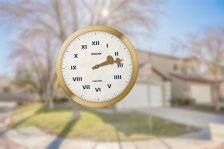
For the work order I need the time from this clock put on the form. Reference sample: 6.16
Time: 2.13
